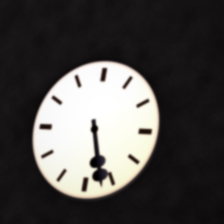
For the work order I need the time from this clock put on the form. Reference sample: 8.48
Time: 5.27
